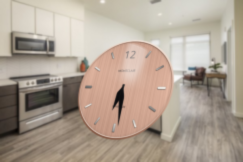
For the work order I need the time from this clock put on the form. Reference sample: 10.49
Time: 6.29
